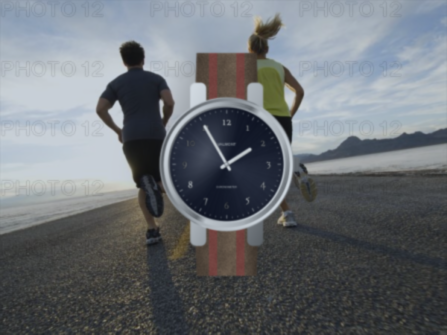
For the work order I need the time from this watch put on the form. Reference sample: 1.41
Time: 1.55
